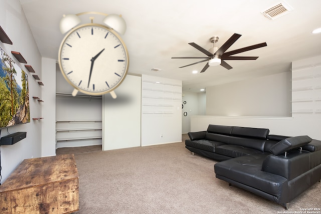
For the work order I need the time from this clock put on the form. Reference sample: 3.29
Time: 1.32
